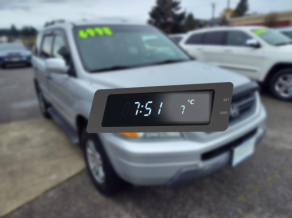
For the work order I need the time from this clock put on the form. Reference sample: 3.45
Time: 7.51
